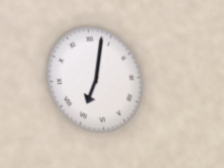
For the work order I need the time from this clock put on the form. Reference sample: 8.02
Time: 7.03
